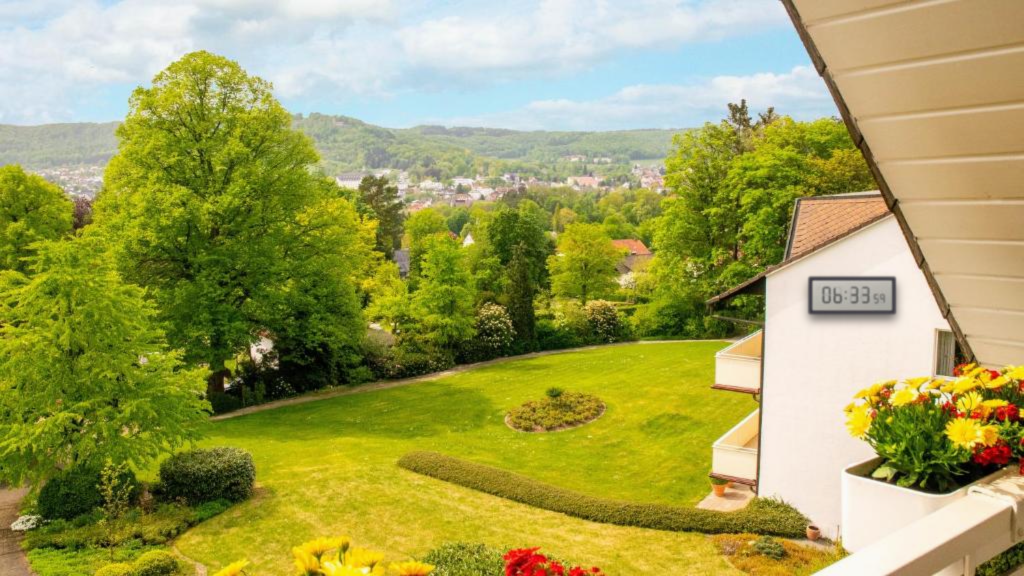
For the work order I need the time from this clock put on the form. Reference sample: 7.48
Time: 6.33
